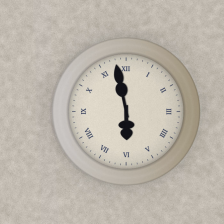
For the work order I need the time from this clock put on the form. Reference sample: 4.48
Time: 5.58
